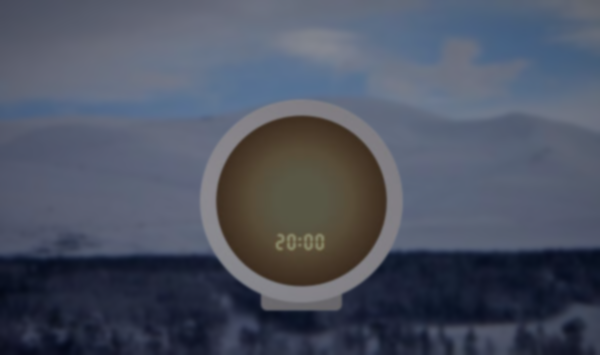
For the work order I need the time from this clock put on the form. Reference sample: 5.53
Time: 20.00
